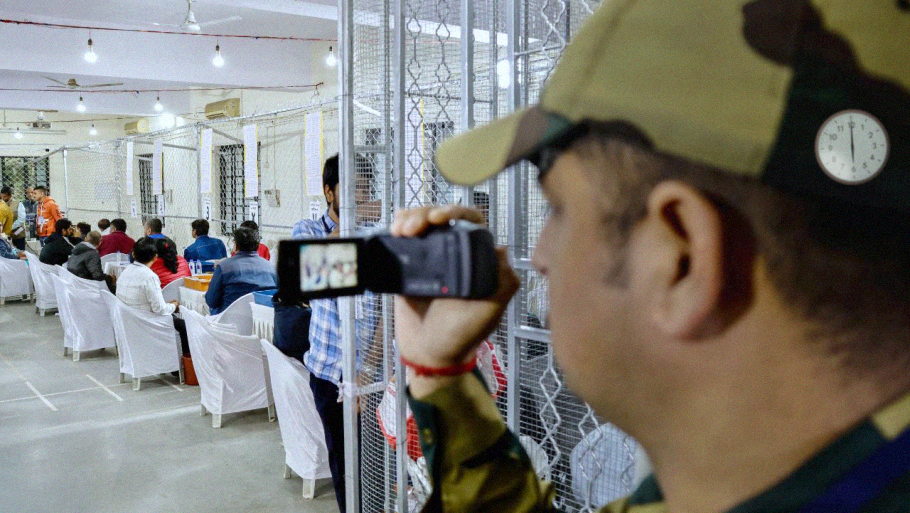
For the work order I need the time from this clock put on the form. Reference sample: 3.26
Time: 6.00
